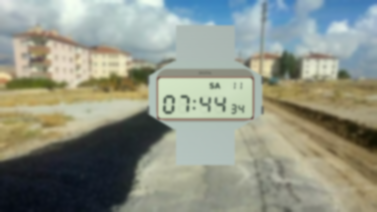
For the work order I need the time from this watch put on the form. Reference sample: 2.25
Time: 7.44
